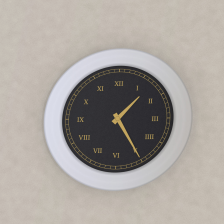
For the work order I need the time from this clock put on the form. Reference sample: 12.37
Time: 1.25
